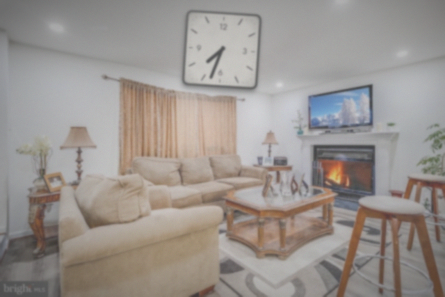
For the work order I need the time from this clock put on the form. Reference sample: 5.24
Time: 7.33
